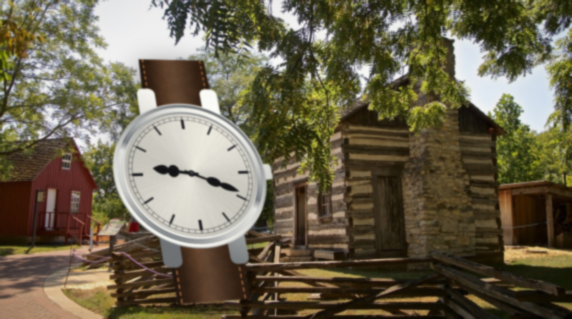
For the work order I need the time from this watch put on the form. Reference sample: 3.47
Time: 9.19
